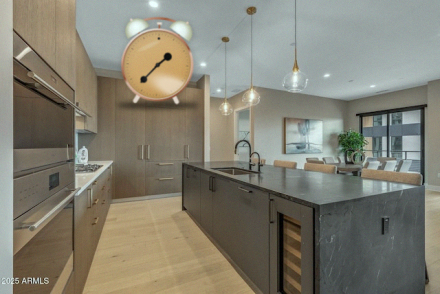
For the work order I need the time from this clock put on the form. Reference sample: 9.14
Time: 1.37
